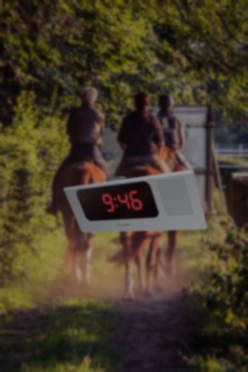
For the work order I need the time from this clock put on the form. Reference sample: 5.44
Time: 9.46
